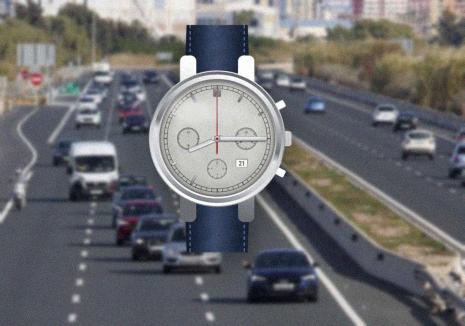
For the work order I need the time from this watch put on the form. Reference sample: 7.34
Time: 8.15
